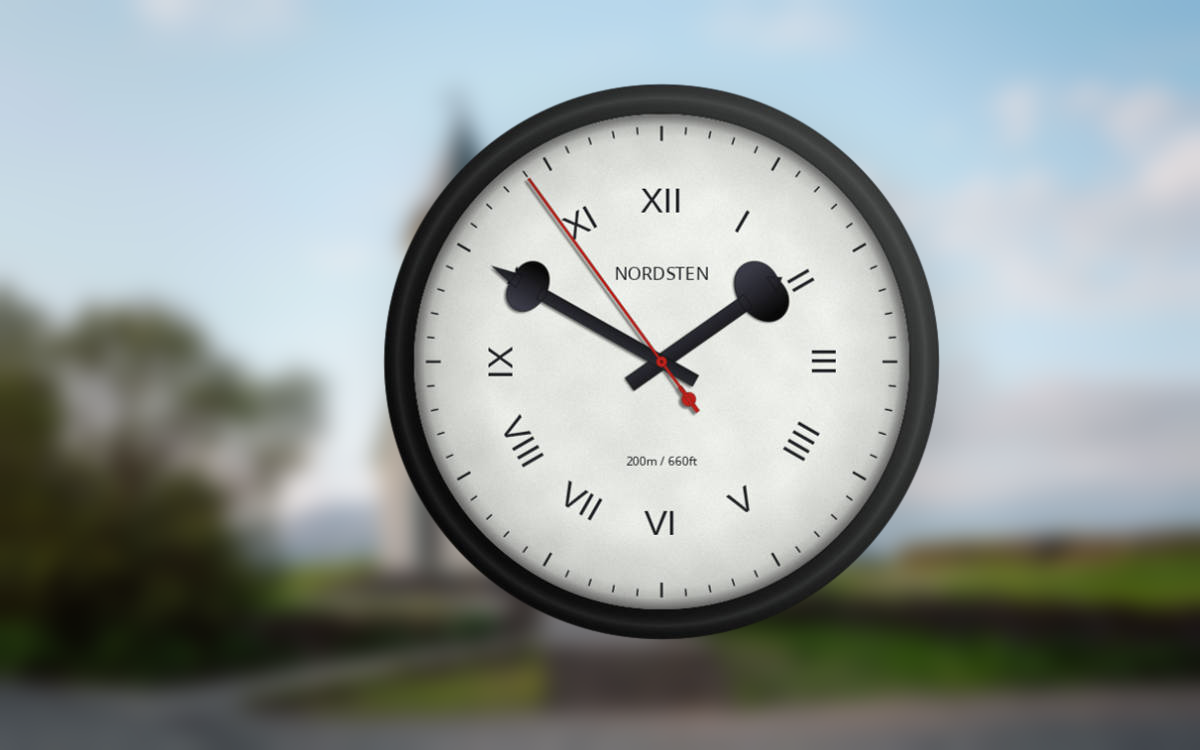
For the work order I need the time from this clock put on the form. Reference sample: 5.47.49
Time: 1.49.54
